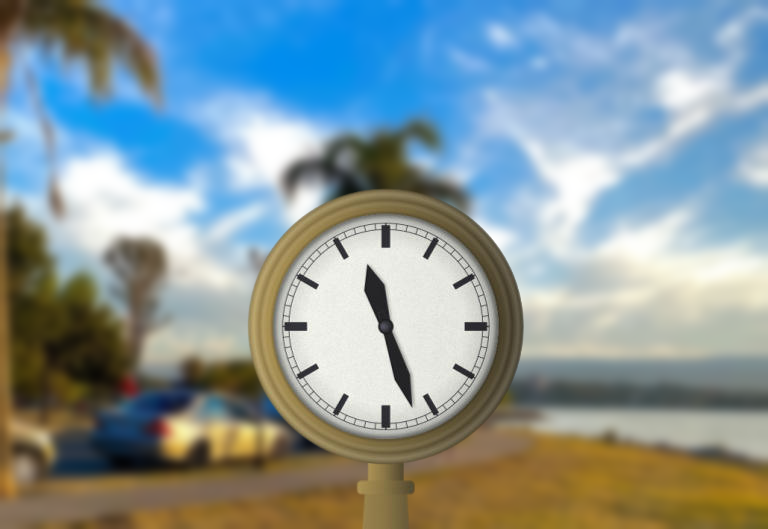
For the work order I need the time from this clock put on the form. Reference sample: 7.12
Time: 11.27
